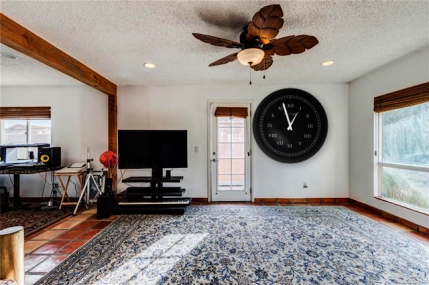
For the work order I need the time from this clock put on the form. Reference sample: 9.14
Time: 12.57
